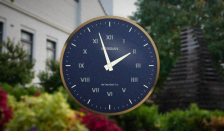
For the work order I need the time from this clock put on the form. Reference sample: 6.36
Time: 1.57
